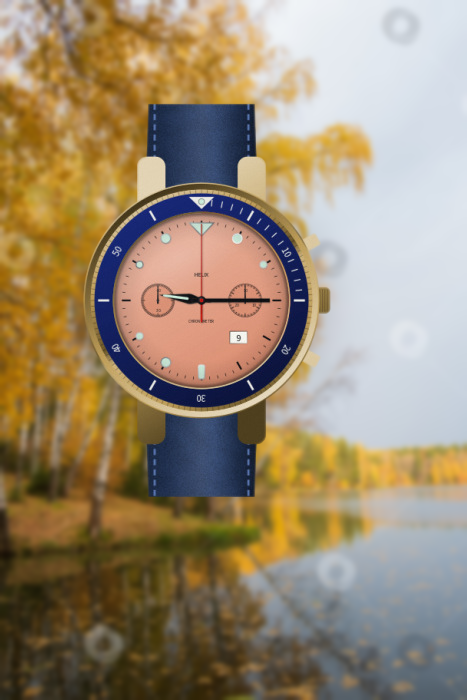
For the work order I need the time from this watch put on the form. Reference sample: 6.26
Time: 9.15
